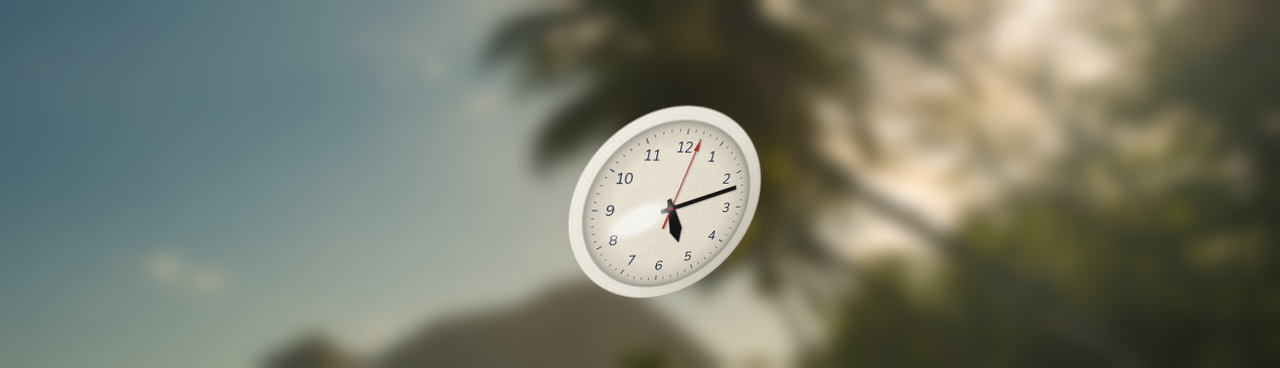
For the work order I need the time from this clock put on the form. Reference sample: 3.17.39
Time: 5.12.02
